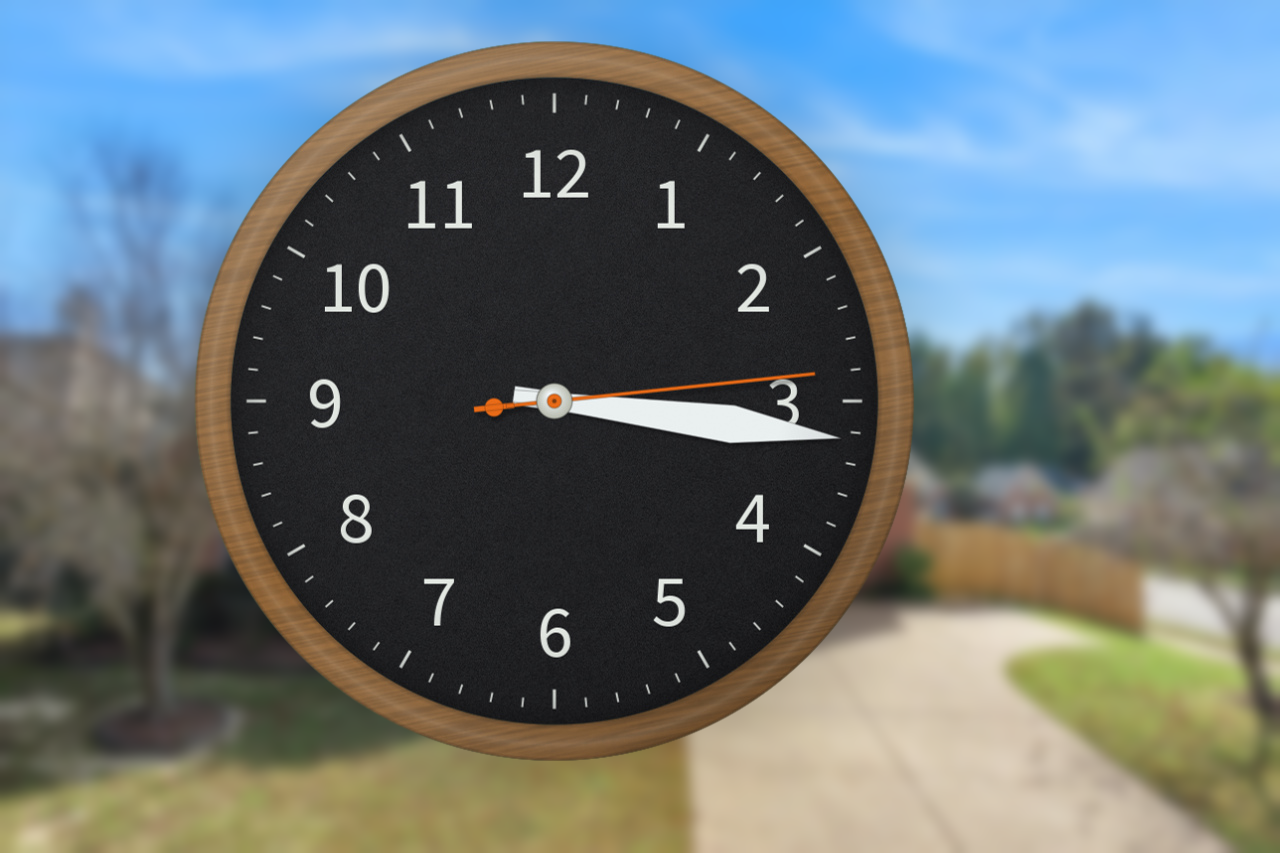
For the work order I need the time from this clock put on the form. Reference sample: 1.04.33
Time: 3.16.14
